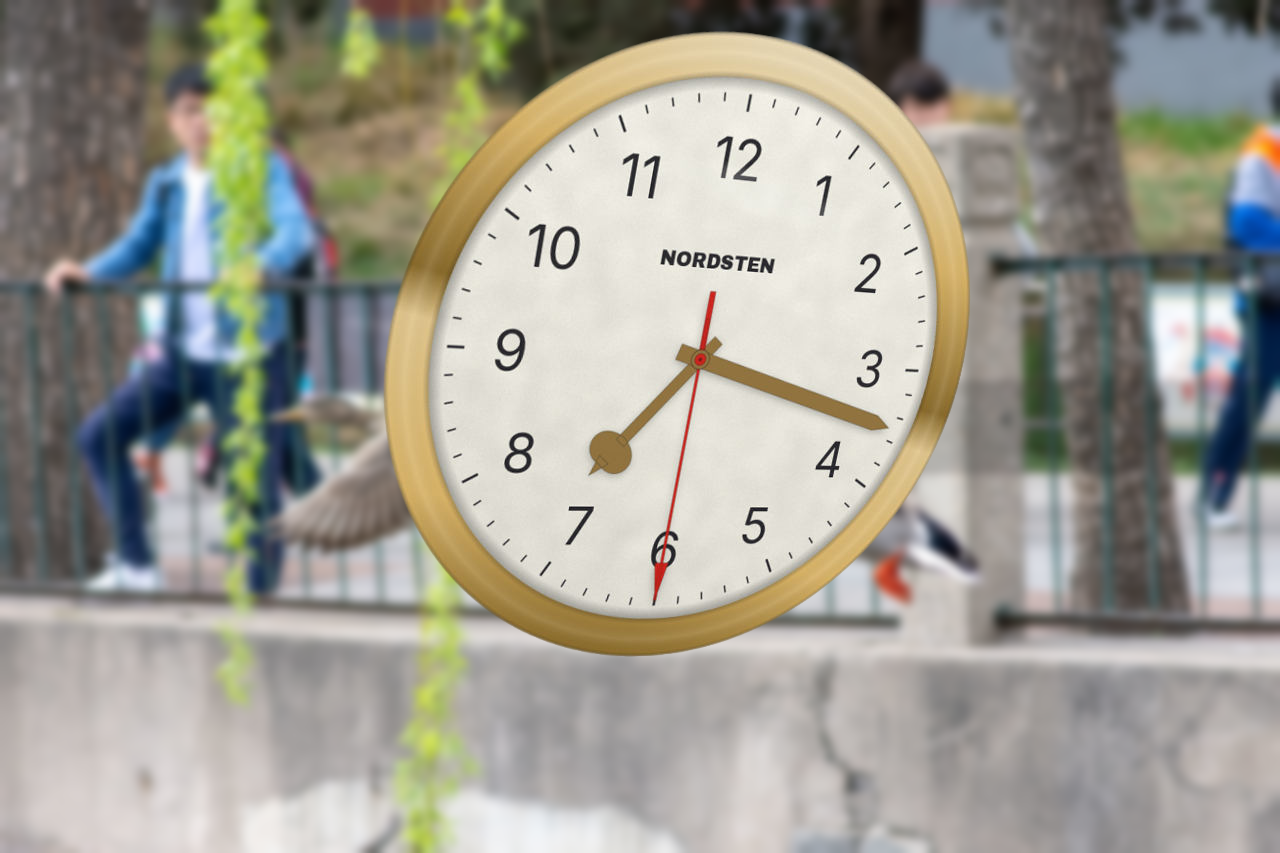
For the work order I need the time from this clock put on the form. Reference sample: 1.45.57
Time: 7.17.30
